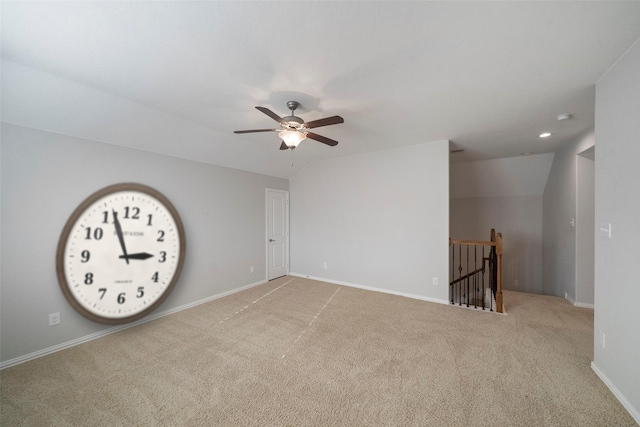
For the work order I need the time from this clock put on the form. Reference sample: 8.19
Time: 2.56
